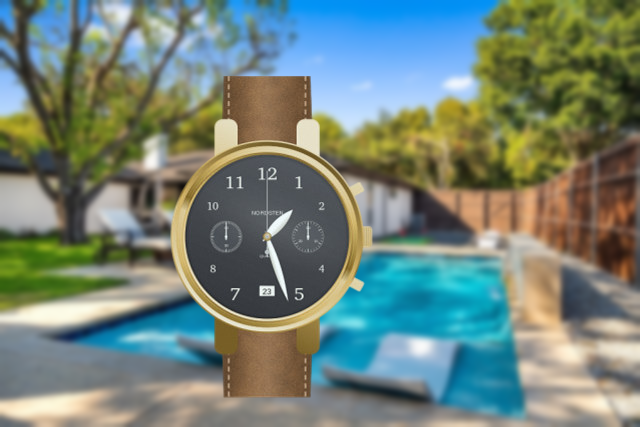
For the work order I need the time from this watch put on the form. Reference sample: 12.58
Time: 1.27
